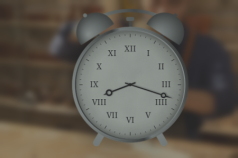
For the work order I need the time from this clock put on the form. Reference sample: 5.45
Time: 8.18
